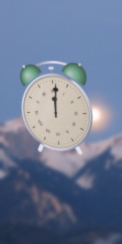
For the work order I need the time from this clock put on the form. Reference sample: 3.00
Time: 12.01
